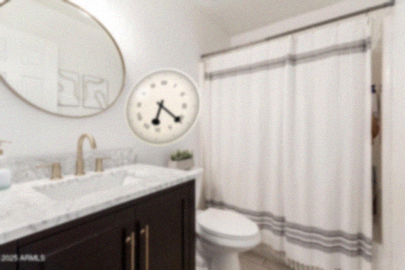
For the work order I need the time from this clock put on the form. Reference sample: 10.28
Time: 6.21
